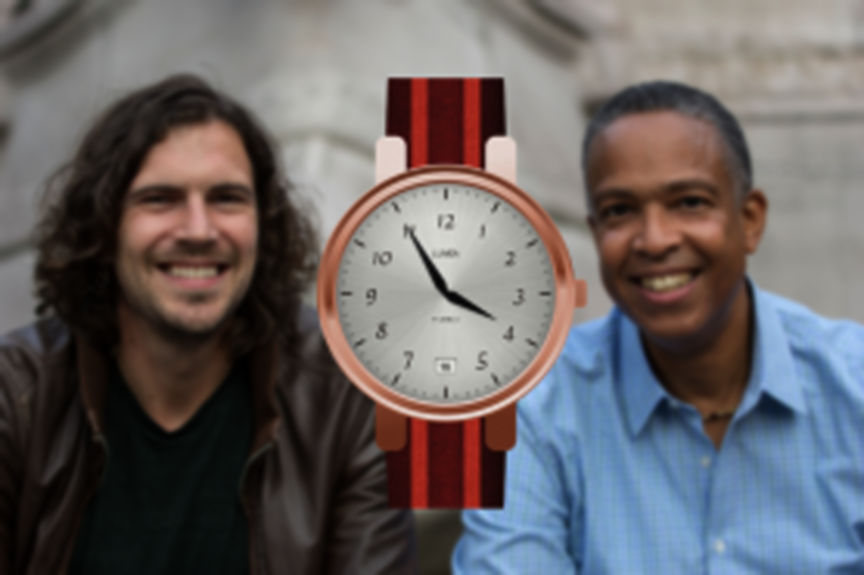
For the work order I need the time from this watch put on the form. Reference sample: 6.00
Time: 3.55
